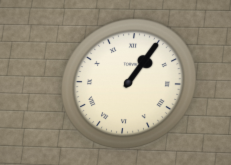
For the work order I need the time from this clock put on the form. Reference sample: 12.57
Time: 1.05
